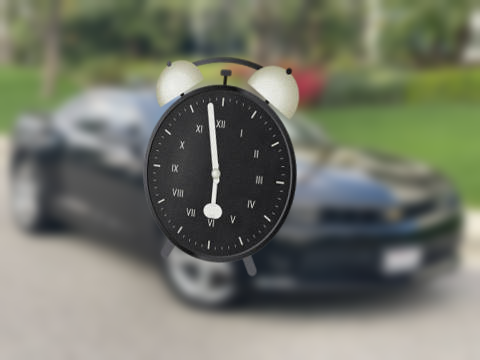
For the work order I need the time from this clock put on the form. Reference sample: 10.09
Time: 5.58
